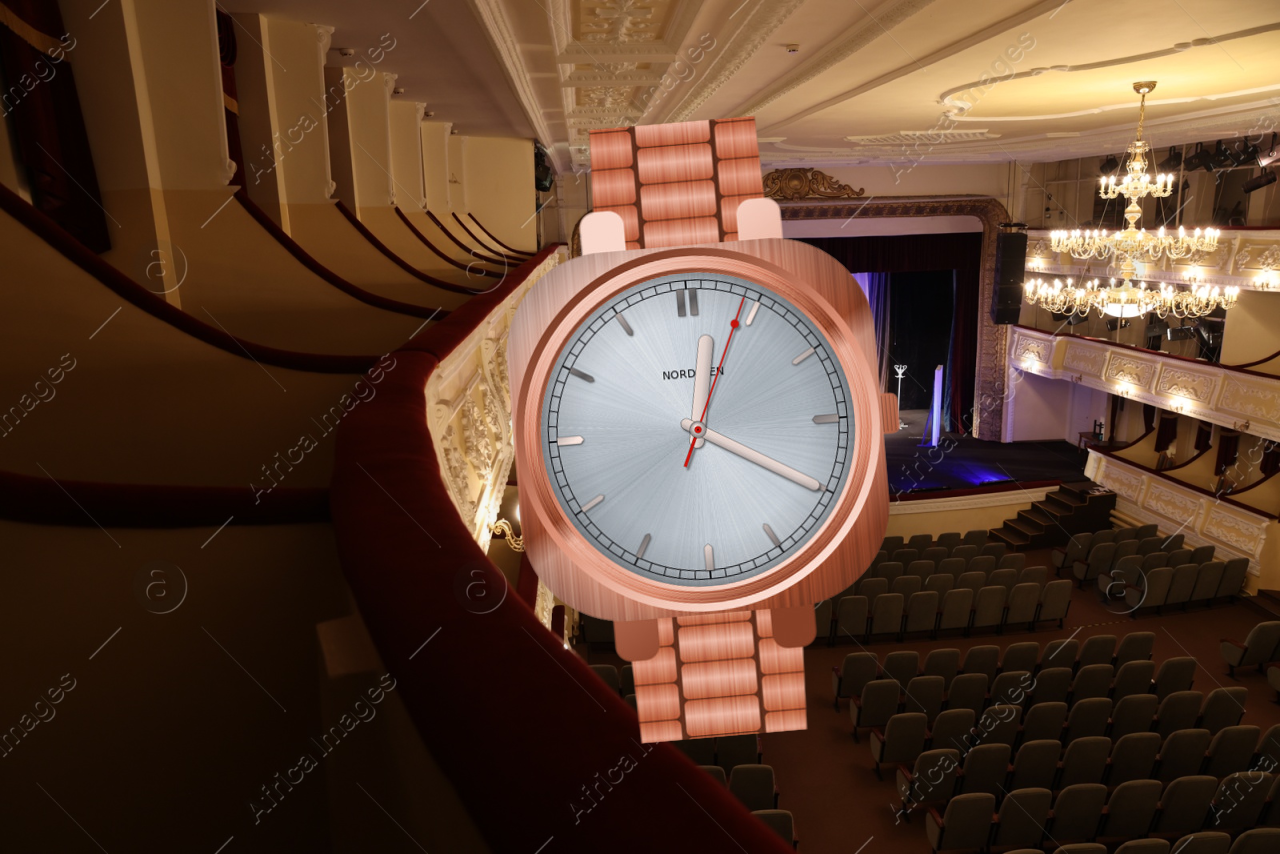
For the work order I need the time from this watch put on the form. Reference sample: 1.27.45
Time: 12.20.04
